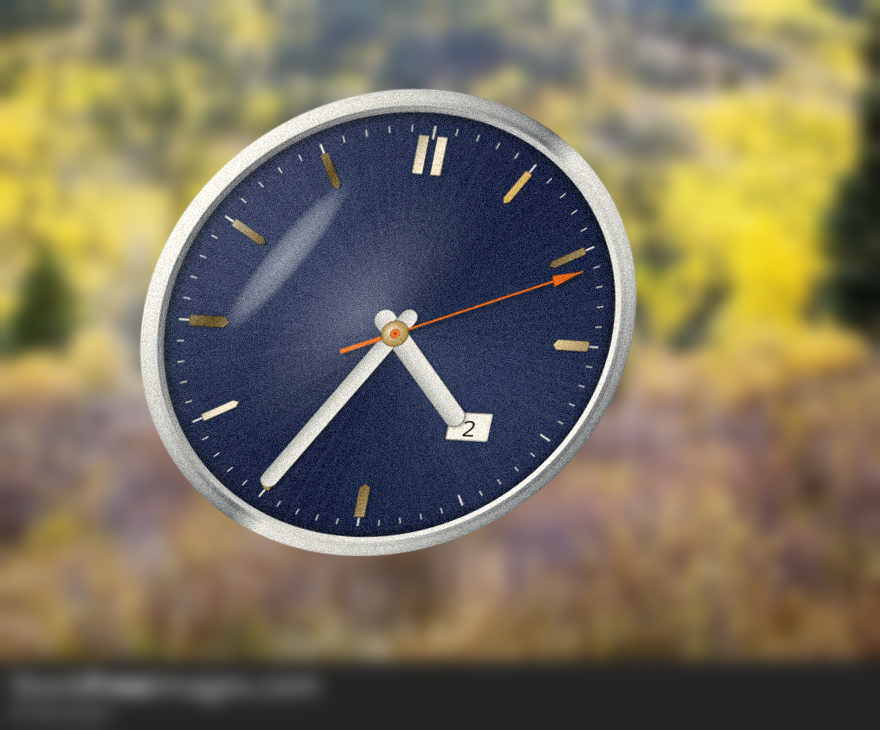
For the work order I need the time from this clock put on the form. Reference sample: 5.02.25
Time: 4.35.11
